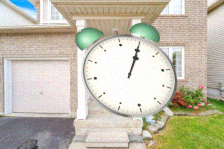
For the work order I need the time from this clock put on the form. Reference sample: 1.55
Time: 1.05
